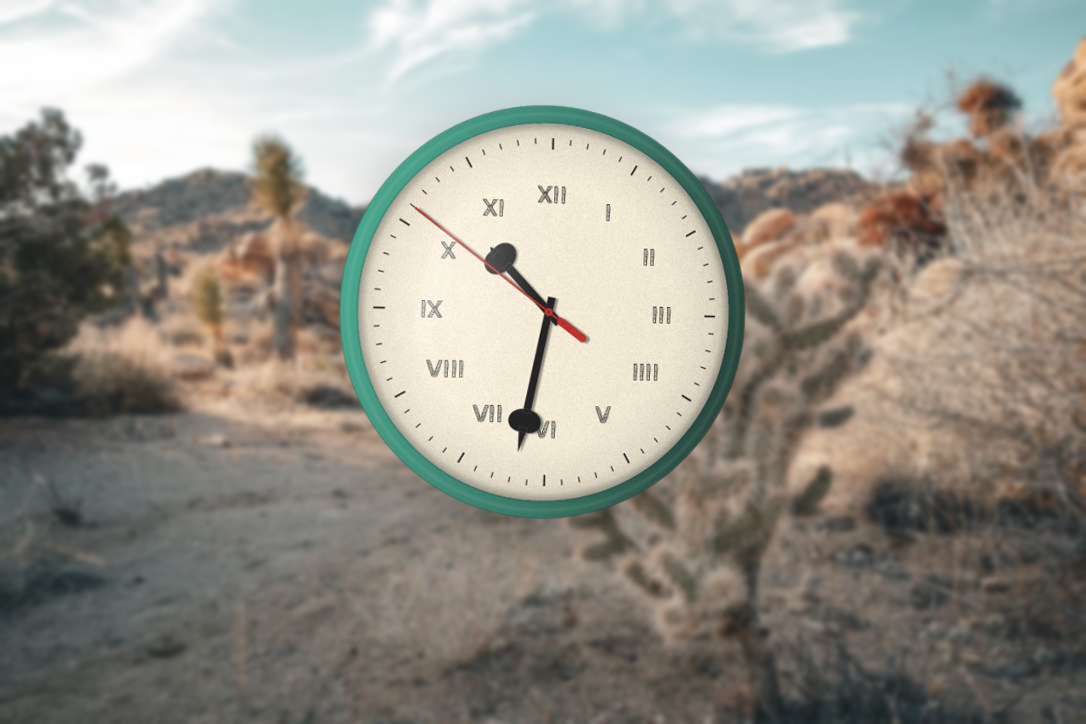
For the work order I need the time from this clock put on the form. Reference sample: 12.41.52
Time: 10.31.51
